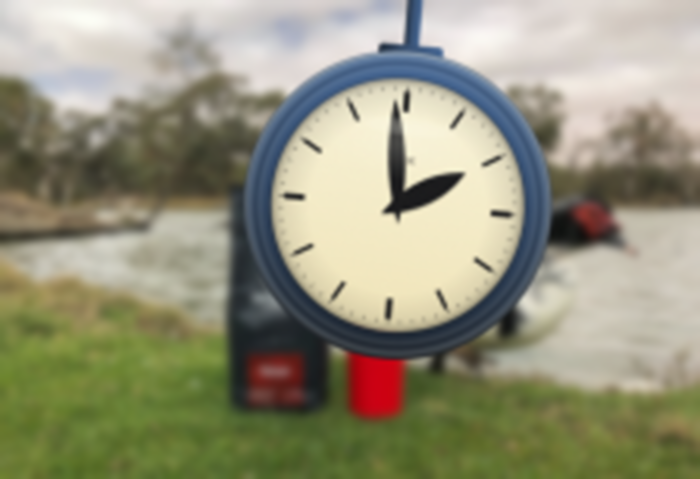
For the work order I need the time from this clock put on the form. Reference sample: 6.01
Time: 1.59
